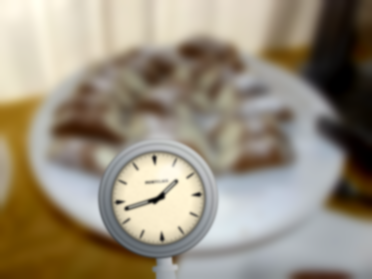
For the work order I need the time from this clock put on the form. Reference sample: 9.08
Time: 1.43
